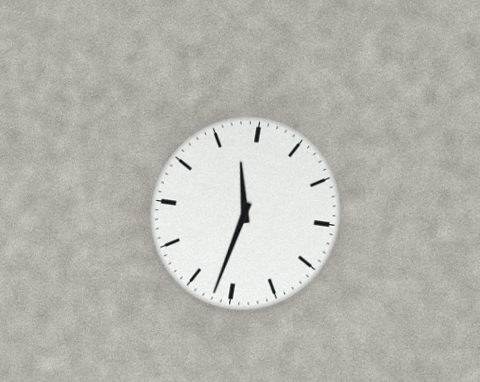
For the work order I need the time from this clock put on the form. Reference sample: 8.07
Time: 11.32
